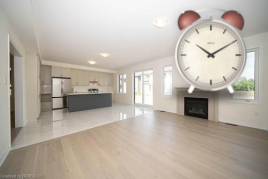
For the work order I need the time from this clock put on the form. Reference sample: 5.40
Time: 10.10
